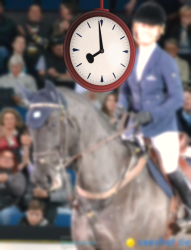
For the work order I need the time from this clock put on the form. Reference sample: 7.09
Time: 7.59
